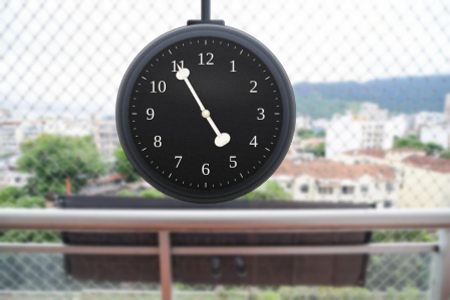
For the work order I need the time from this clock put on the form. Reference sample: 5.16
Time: 4.55
